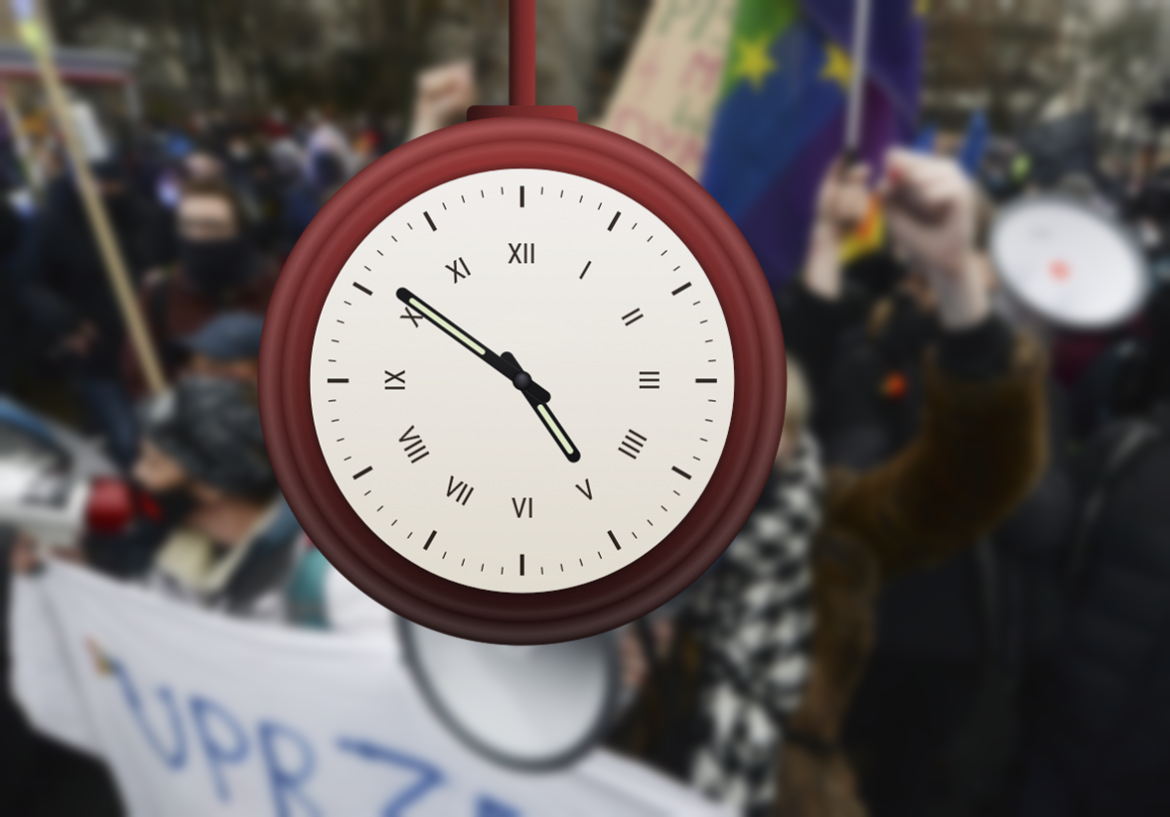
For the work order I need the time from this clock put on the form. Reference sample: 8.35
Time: 4.51
